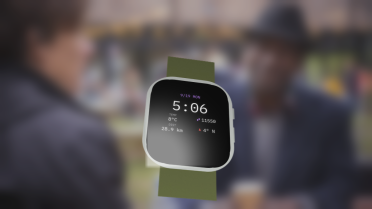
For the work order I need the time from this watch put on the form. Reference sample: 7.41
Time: 5.06
